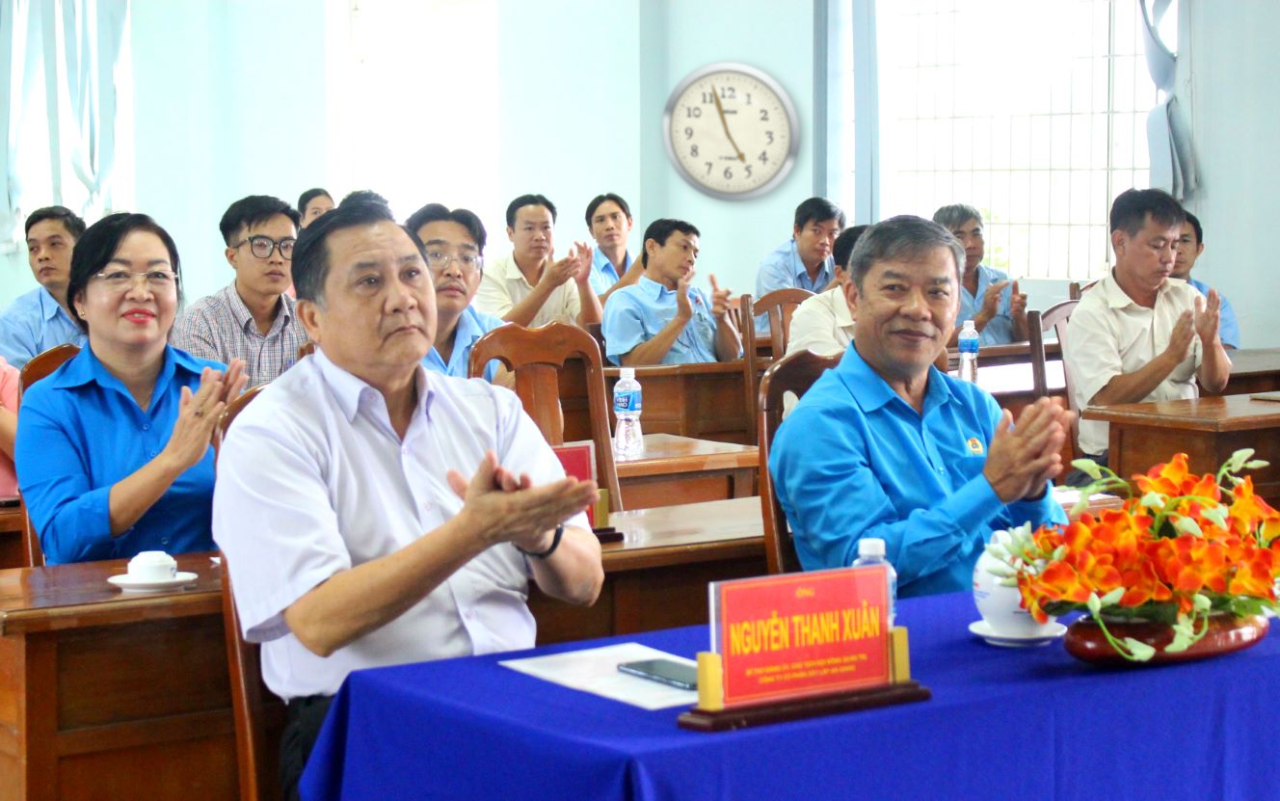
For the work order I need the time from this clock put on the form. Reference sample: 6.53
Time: 4.57
